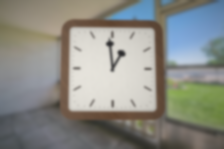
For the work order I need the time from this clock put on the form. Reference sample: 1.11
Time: 12.59
